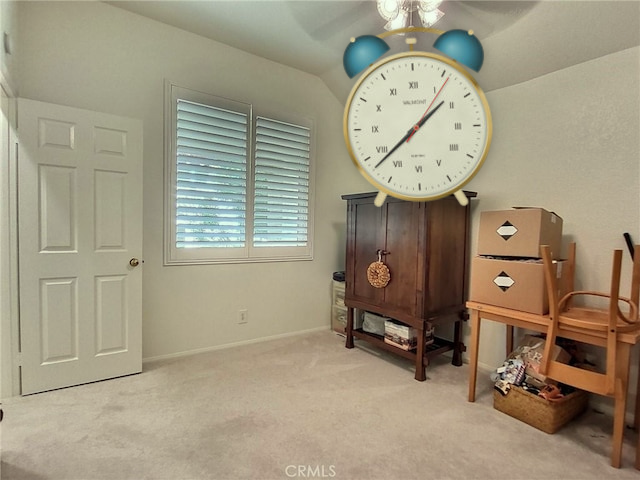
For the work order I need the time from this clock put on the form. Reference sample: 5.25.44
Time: 1.38.06
